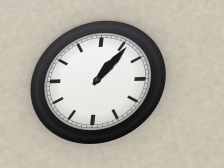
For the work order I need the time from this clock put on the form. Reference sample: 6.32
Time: 1.06
